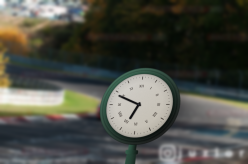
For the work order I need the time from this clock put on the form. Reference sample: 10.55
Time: 6.49
